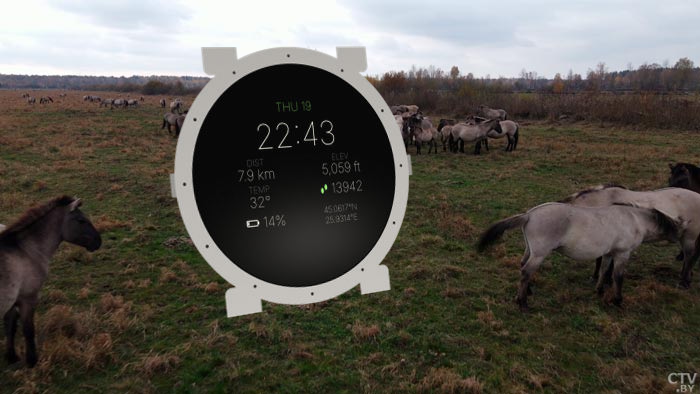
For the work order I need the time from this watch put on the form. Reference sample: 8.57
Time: 22.43
